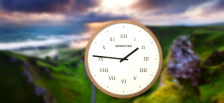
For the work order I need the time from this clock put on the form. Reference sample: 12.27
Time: 1.46
